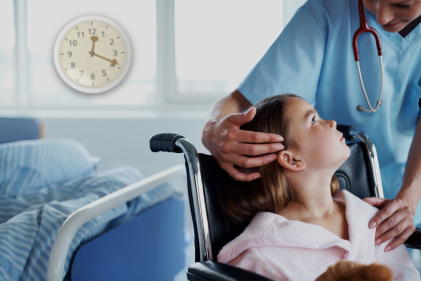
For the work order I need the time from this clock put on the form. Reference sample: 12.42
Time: 12.19
